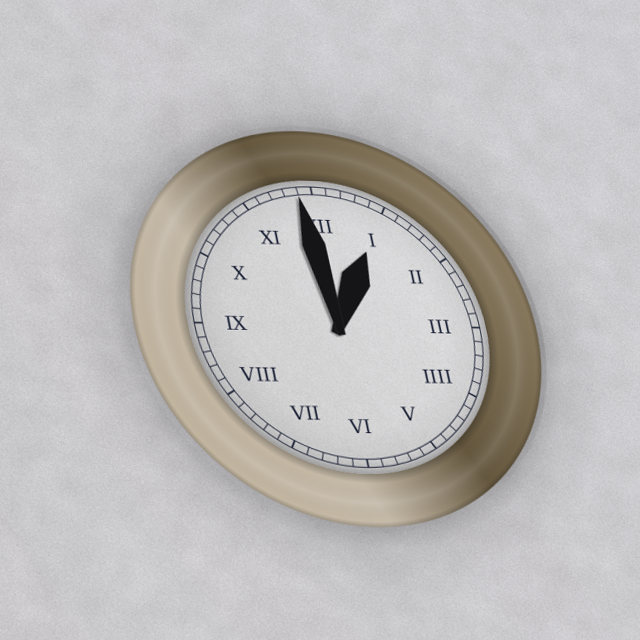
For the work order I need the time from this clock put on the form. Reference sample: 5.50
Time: 12.59
